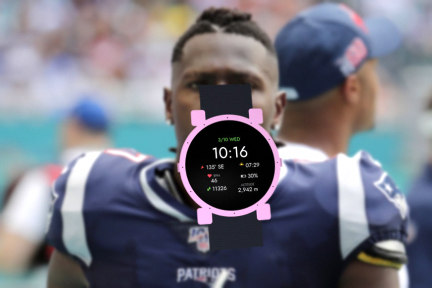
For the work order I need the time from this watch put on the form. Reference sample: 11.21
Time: 10.16
